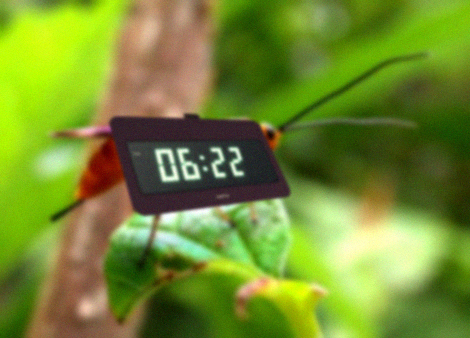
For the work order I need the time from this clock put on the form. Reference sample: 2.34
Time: 6.22
